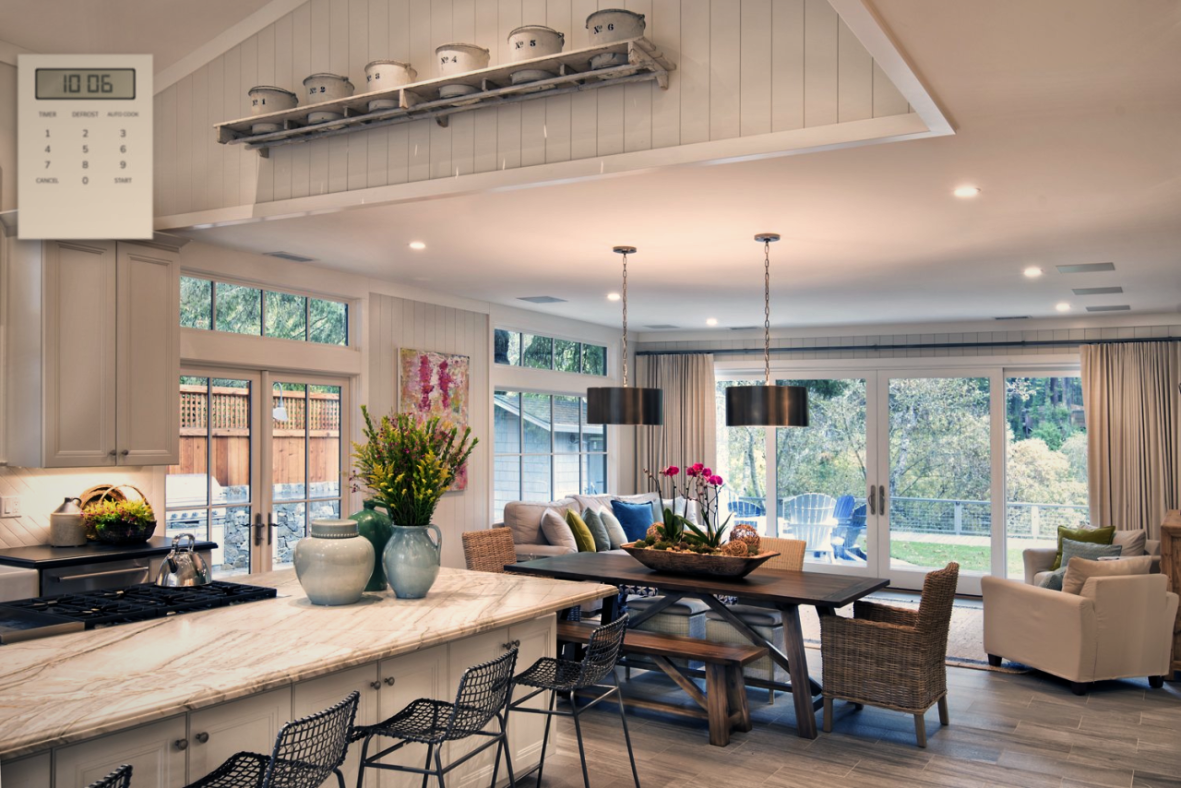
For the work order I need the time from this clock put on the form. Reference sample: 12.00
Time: 10.06
